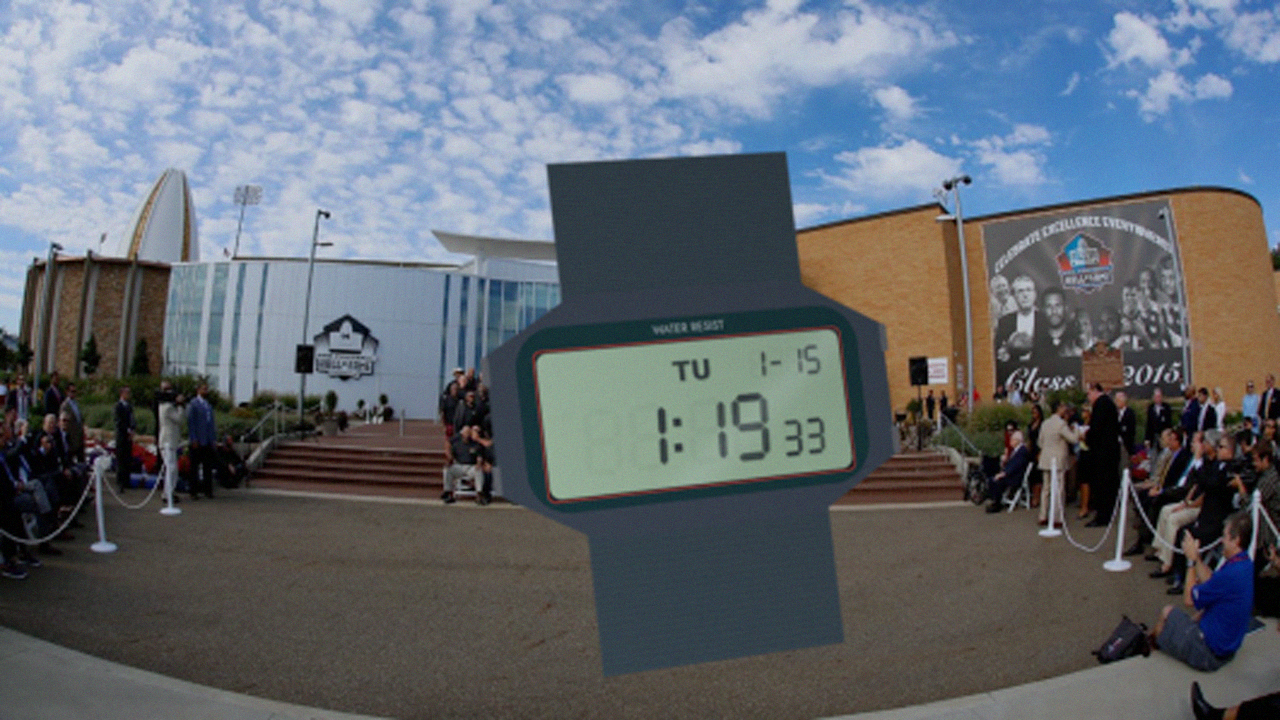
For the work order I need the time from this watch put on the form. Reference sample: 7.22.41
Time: 1.19.33
